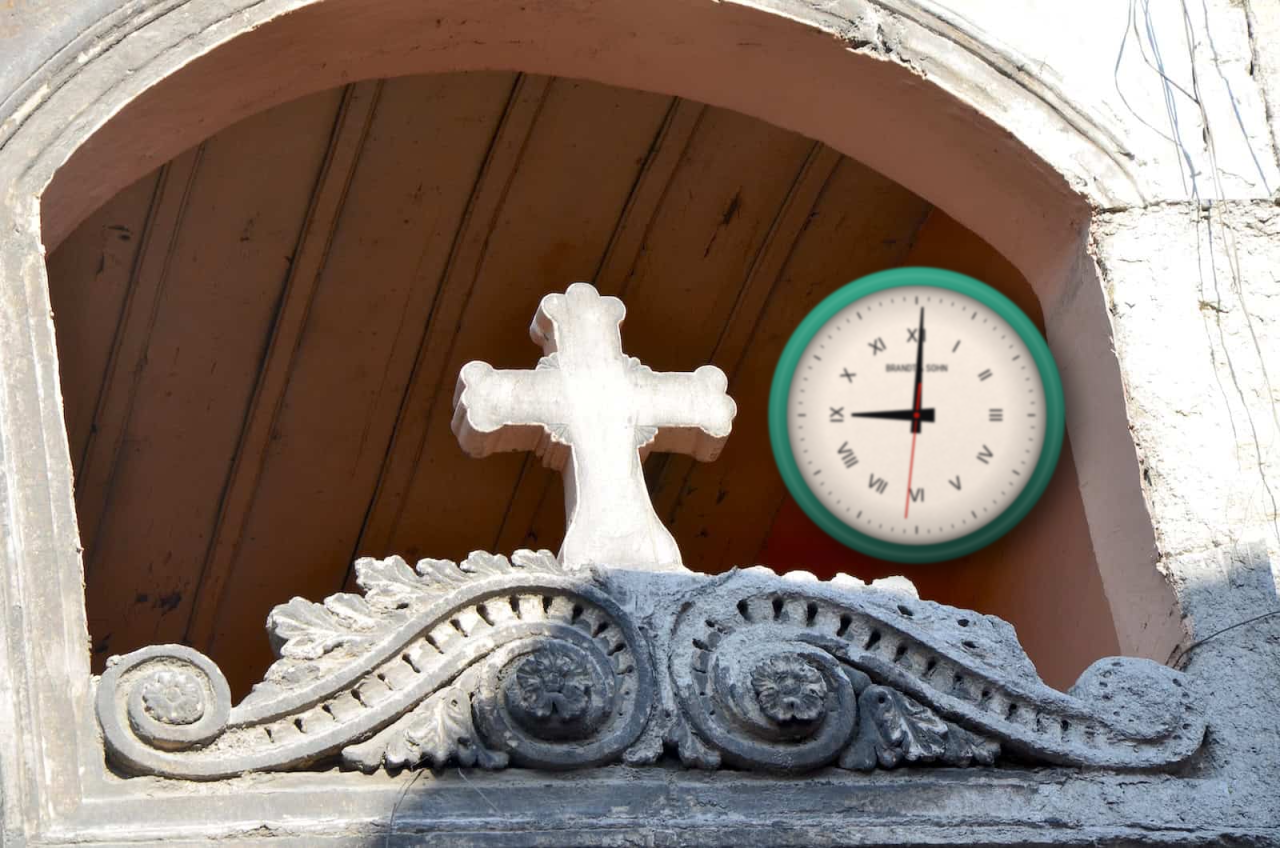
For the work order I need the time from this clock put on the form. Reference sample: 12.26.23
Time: 9.00.31
